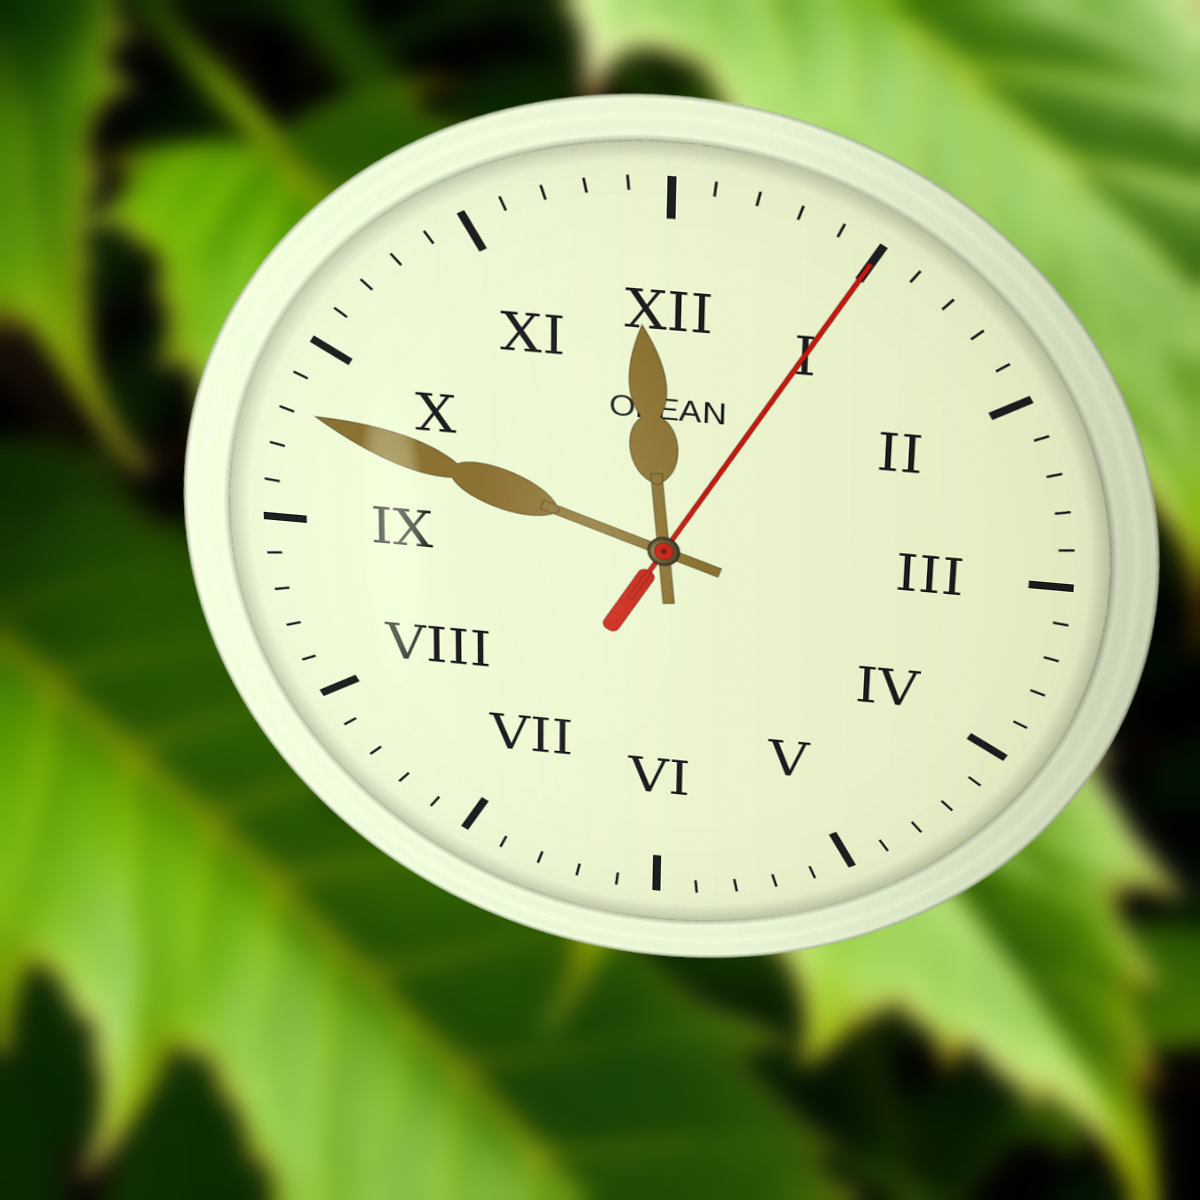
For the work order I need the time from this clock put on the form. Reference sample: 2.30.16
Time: 11.48.05
